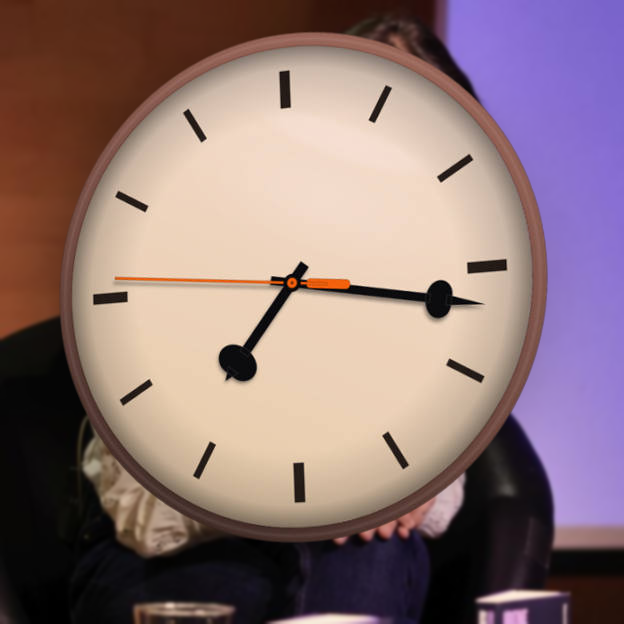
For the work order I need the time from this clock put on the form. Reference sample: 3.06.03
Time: 7.16.46
